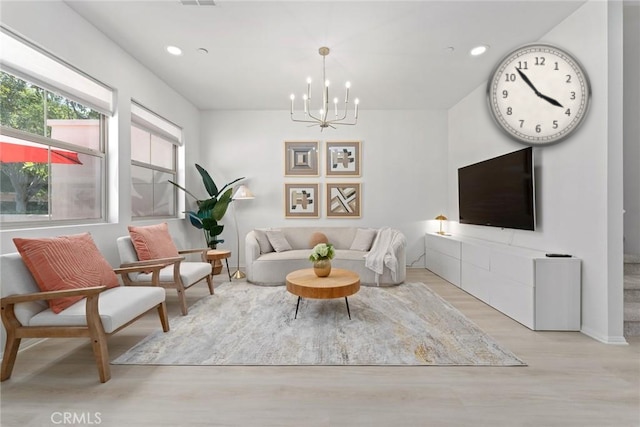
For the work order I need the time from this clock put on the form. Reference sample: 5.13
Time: 3.53
